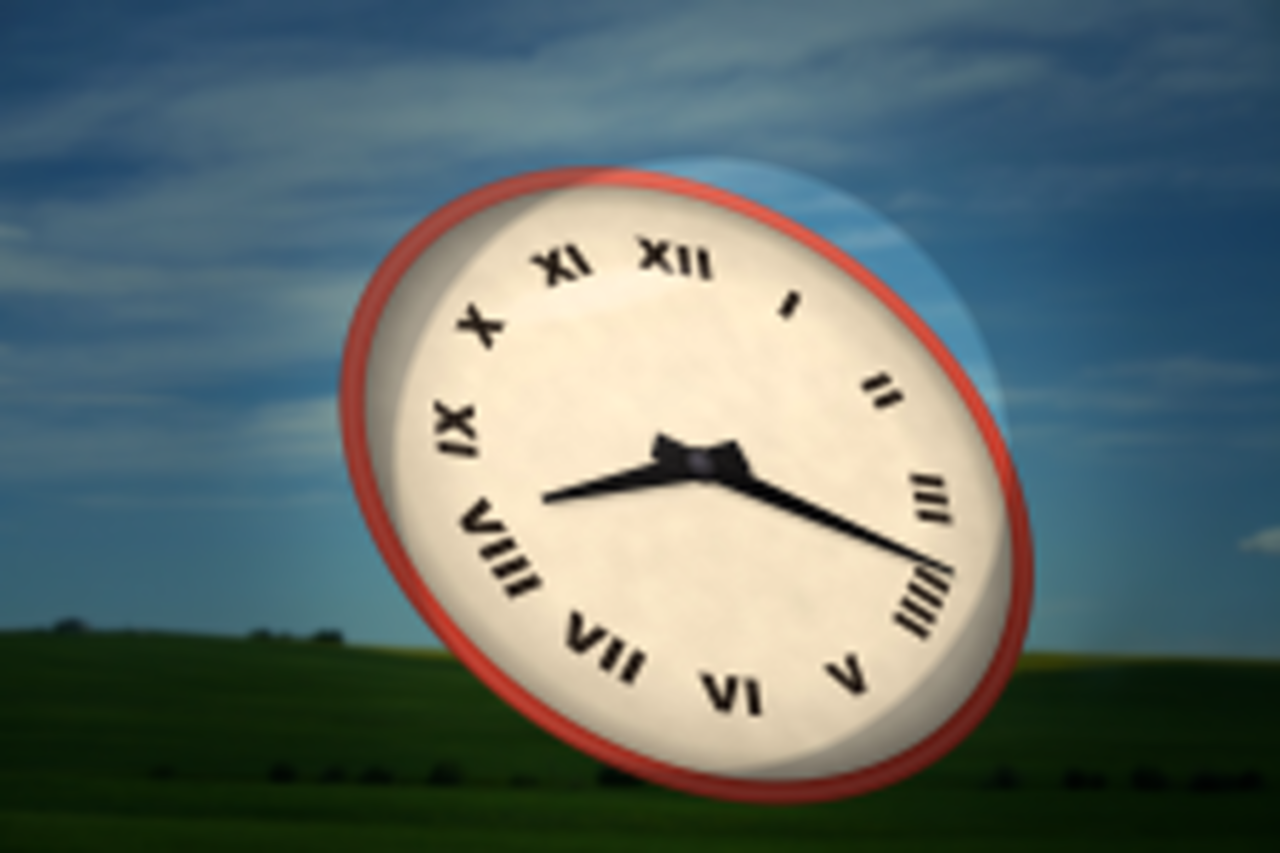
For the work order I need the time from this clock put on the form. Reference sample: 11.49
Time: 8.18
